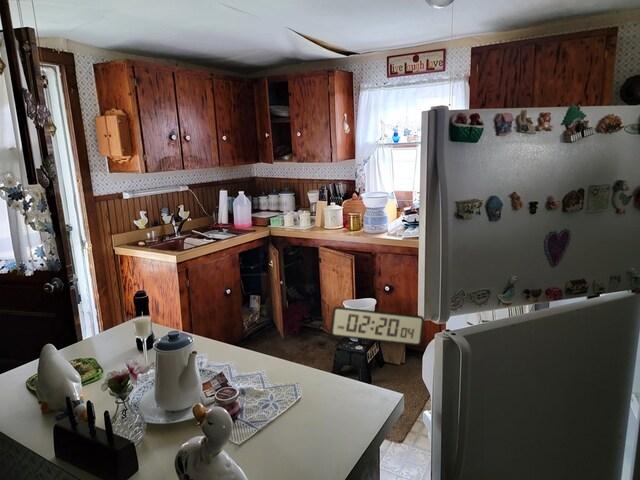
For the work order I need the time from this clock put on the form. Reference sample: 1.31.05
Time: 2.20.04
